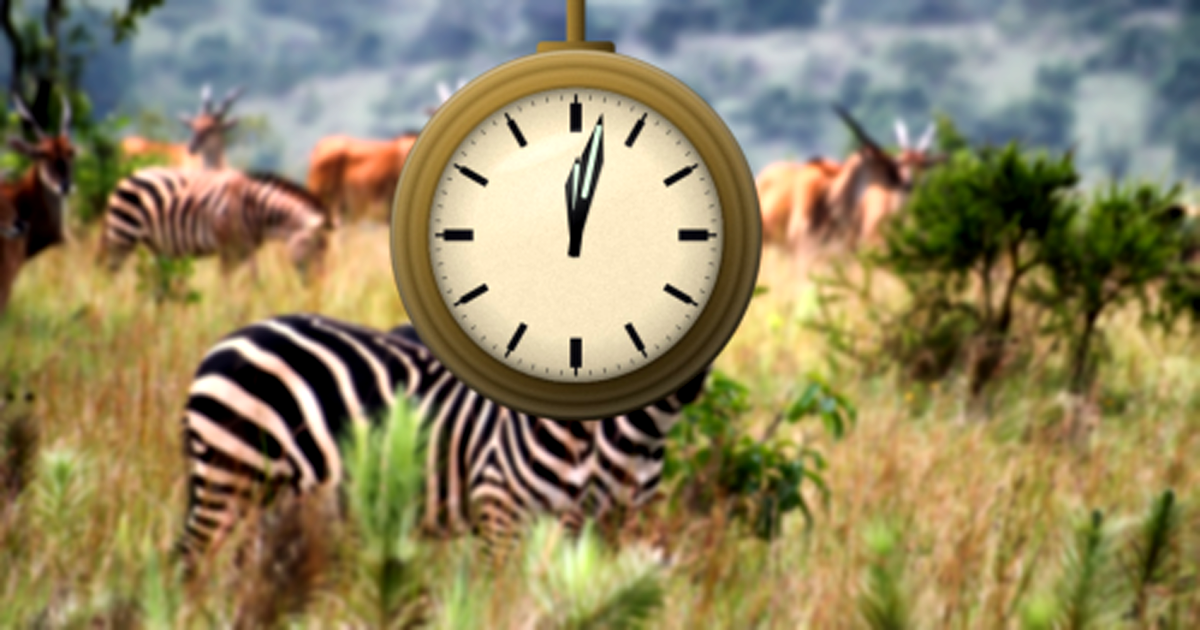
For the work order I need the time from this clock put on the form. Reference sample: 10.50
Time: 12.02
